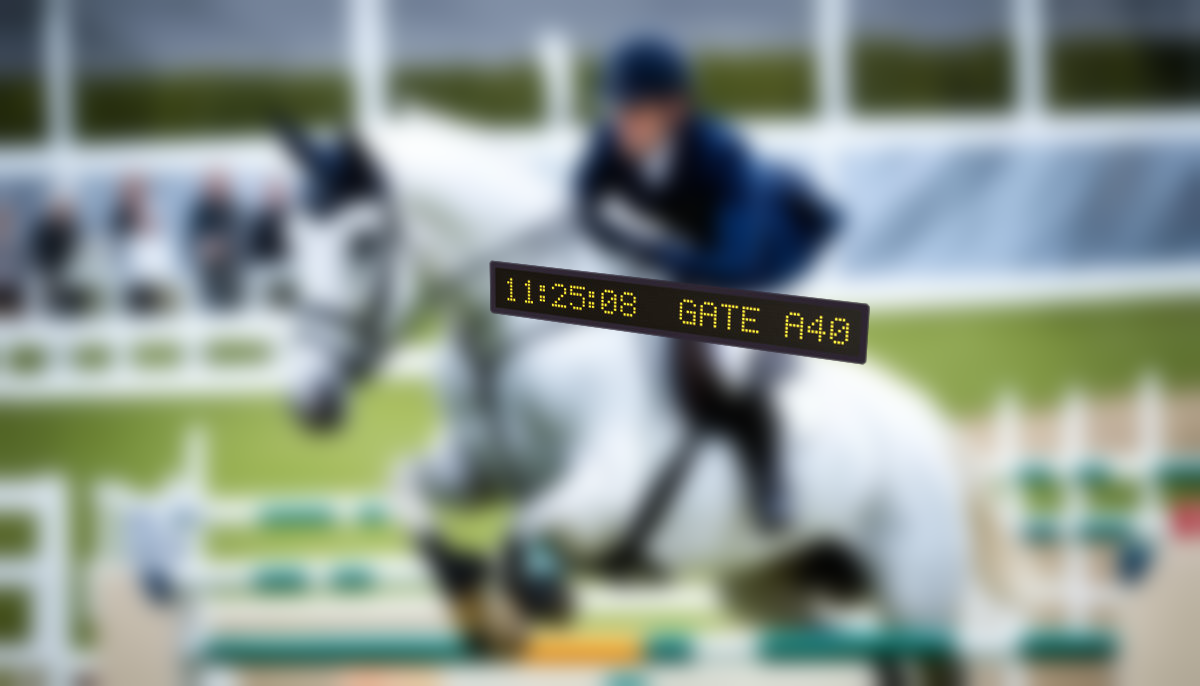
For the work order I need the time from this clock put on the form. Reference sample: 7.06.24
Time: 11.25.08
